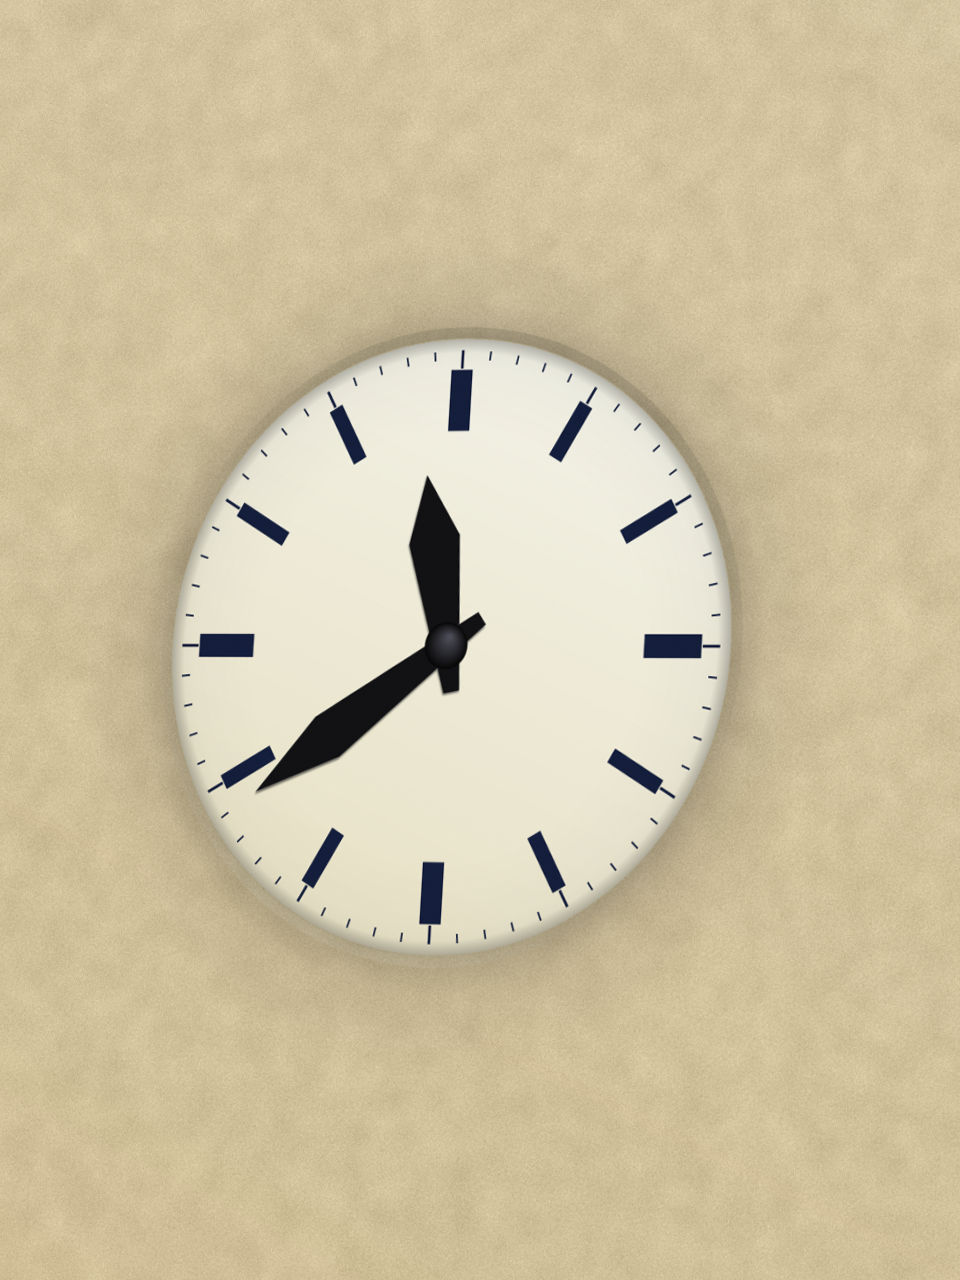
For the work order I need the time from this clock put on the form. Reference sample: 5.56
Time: 11.39
